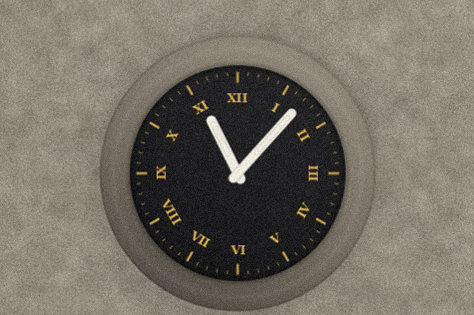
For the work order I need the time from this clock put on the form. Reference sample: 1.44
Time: 11.07
